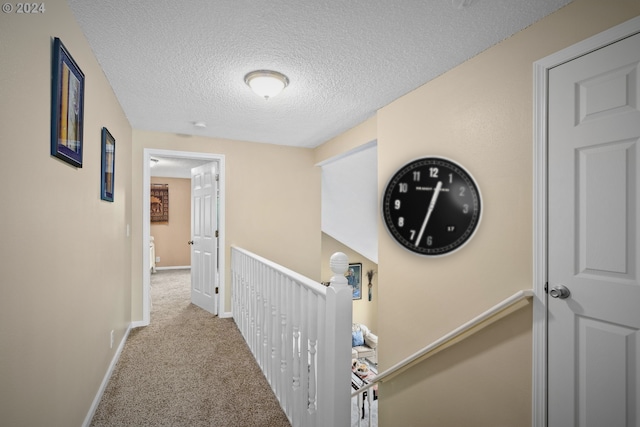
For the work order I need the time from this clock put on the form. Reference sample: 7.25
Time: 12.33
